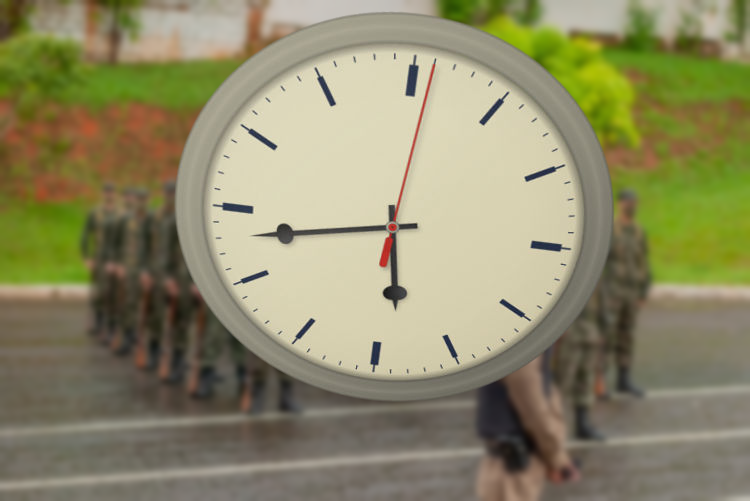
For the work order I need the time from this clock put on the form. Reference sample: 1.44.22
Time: 5.43.01
